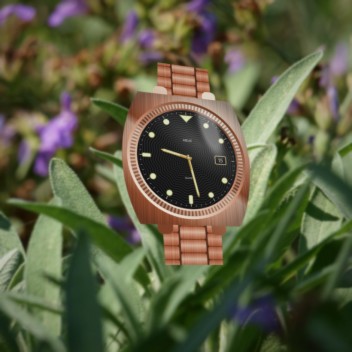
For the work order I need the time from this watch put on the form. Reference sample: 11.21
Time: 9.28
